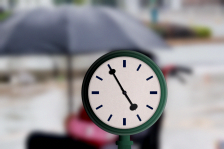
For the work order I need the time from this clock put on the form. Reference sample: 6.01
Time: 4.55
